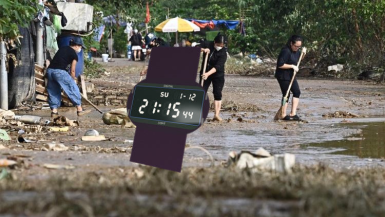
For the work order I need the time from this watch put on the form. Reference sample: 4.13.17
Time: 21.15.44
